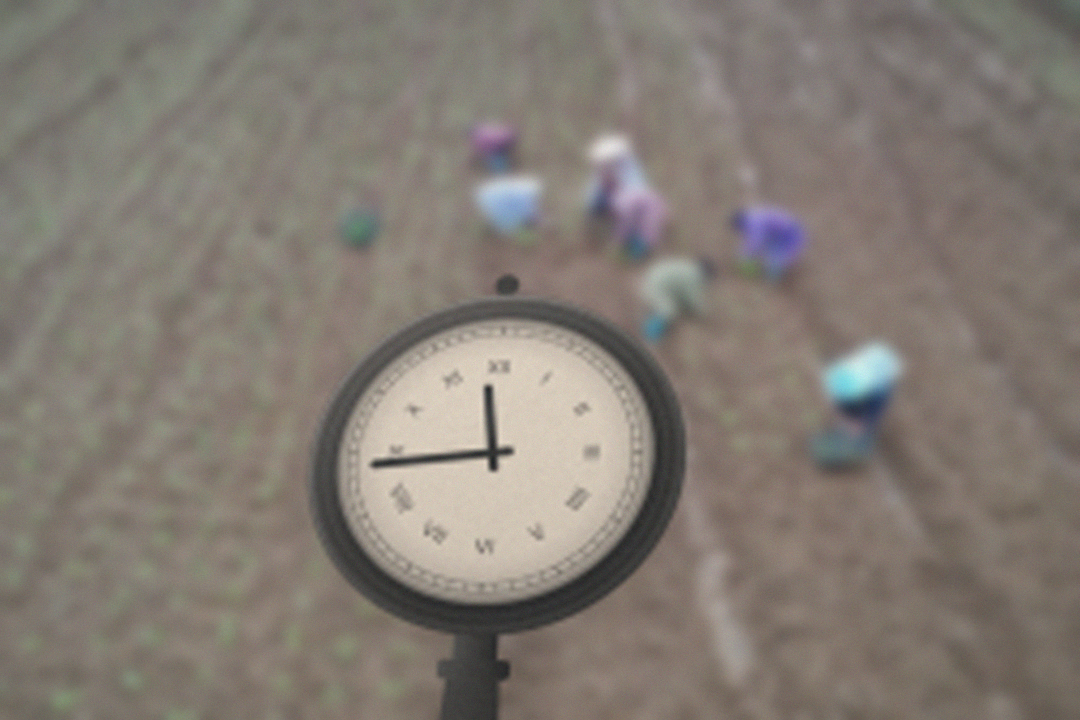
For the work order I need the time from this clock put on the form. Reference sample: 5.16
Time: 11.44
